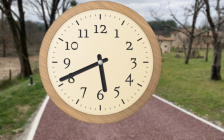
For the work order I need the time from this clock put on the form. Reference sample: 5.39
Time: 5.41
